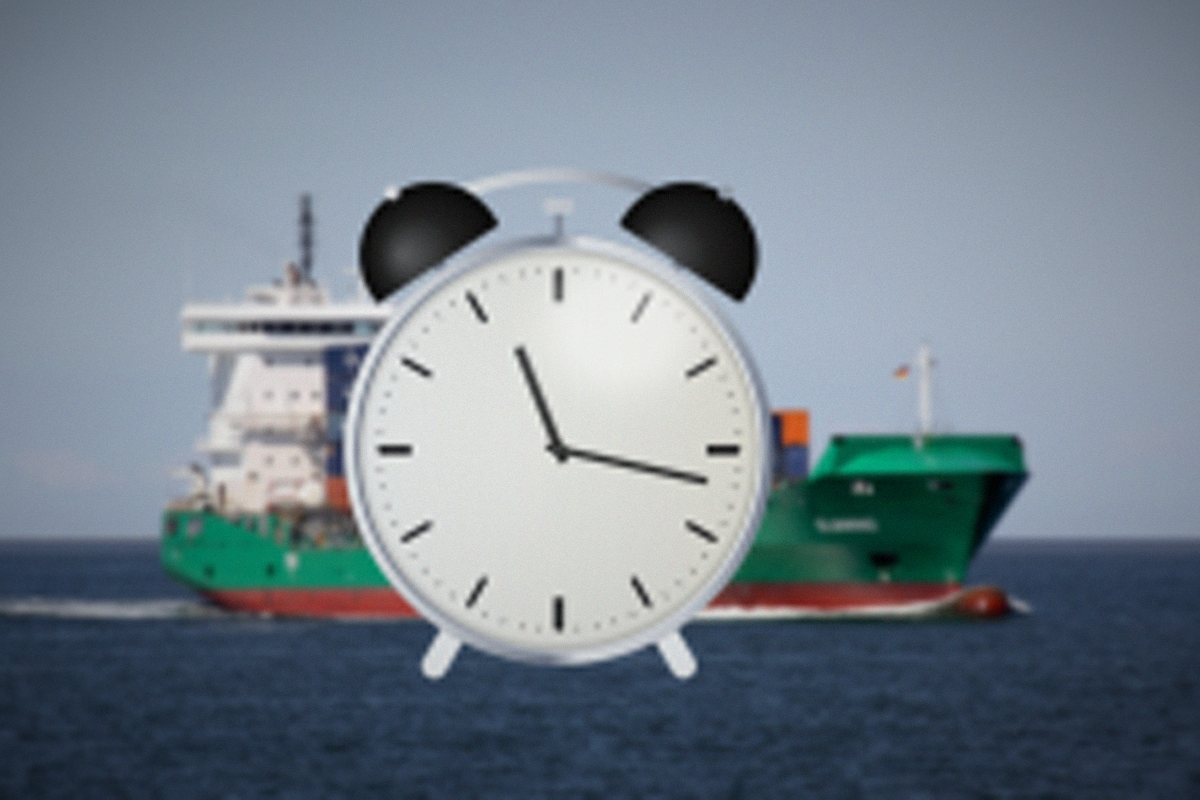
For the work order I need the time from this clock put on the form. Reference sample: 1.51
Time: 11.17
